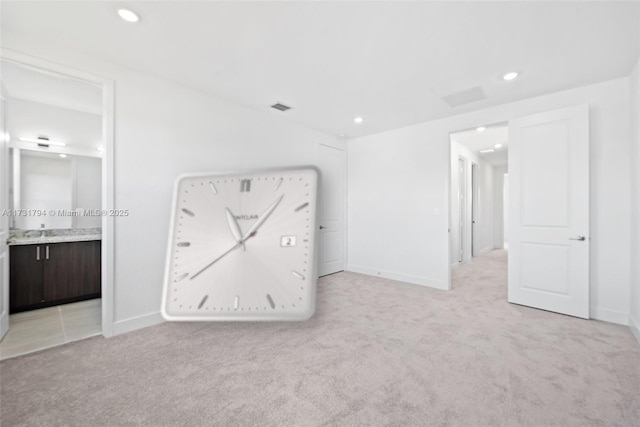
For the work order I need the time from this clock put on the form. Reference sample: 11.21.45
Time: 11.06.39
